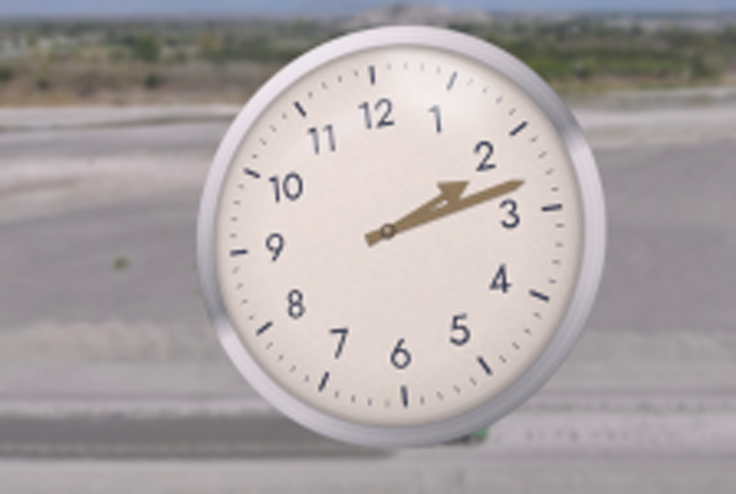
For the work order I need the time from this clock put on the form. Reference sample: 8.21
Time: 2.13
